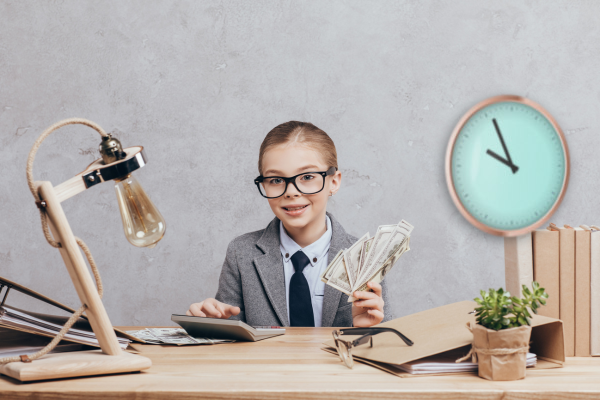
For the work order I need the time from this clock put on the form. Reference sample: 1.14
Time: 9.56
